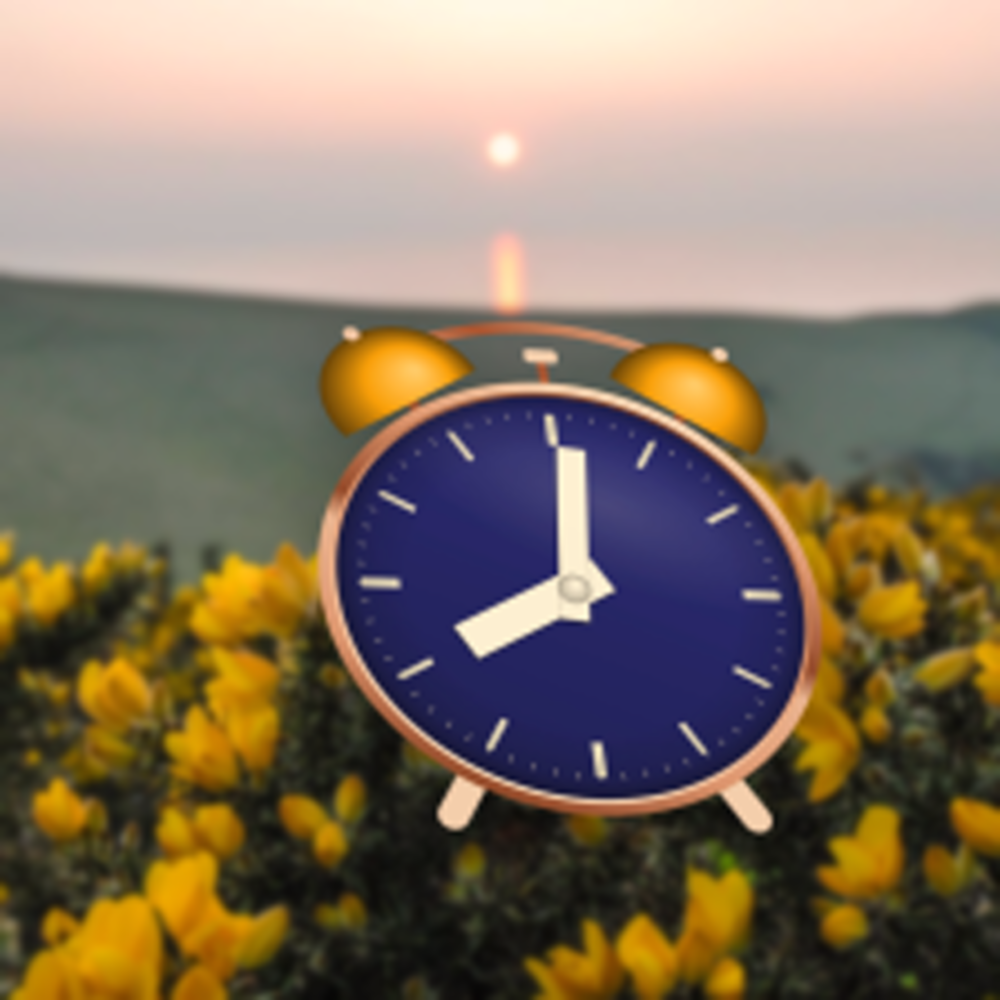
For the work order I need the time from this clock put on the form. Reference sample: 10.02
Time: 8.01
